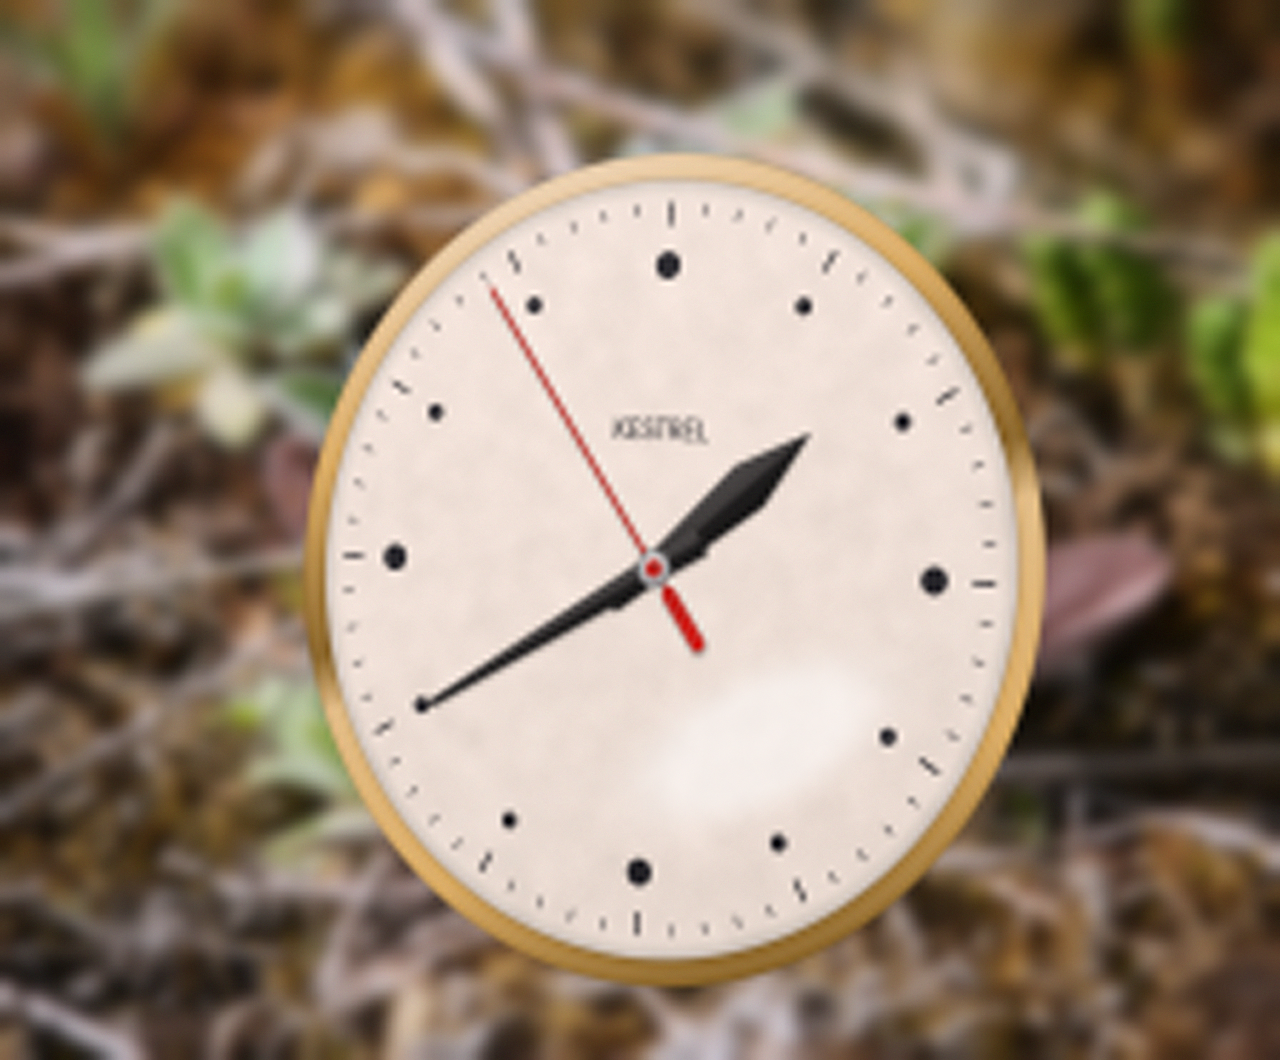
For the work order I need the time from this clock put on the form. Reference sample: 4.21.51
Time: 1.39.54
